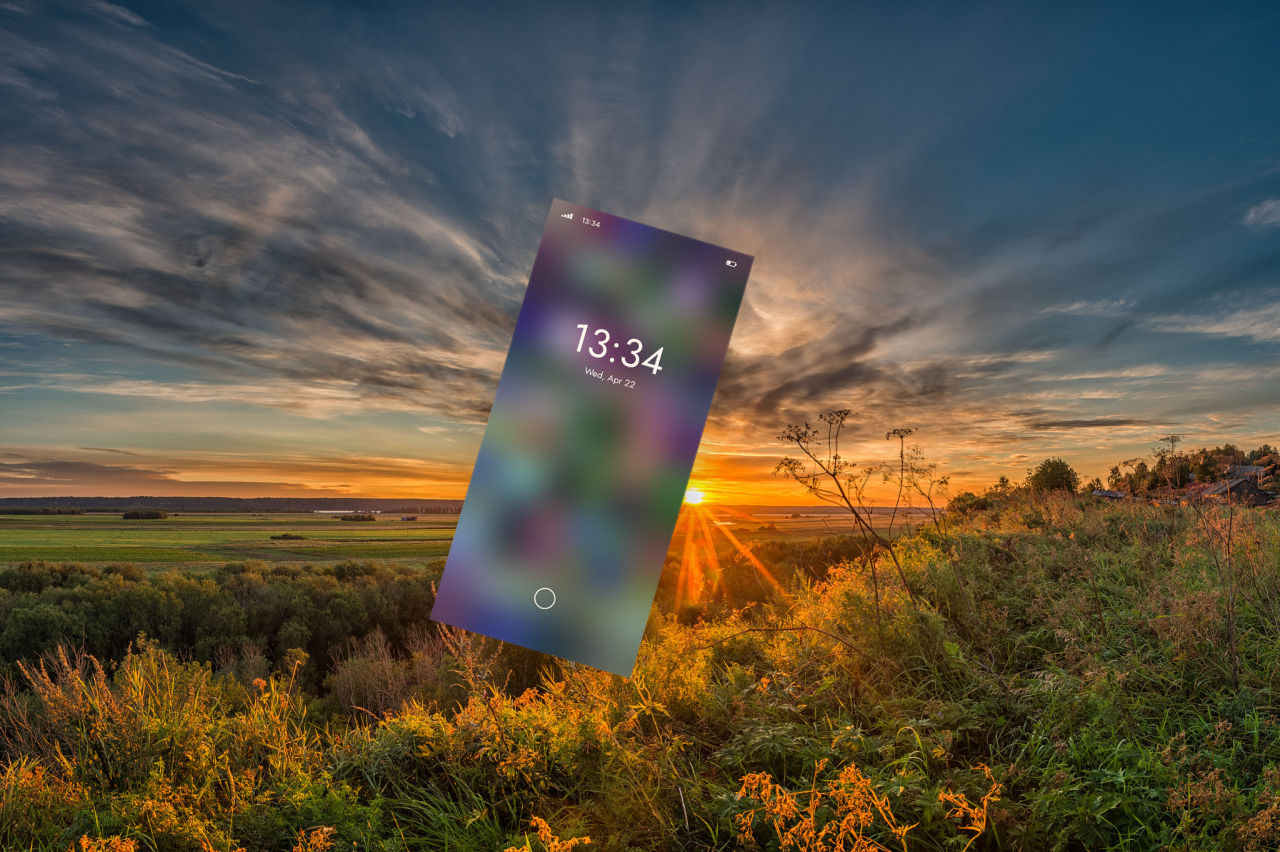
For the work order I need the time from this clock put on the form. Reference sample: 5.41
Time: 13.34
